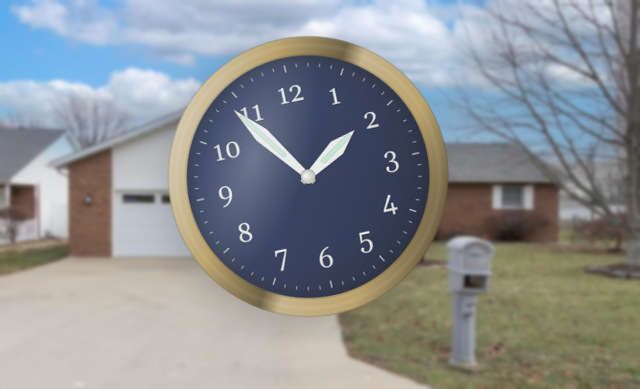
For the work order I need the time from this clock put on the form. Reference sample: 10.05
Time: 1.54
